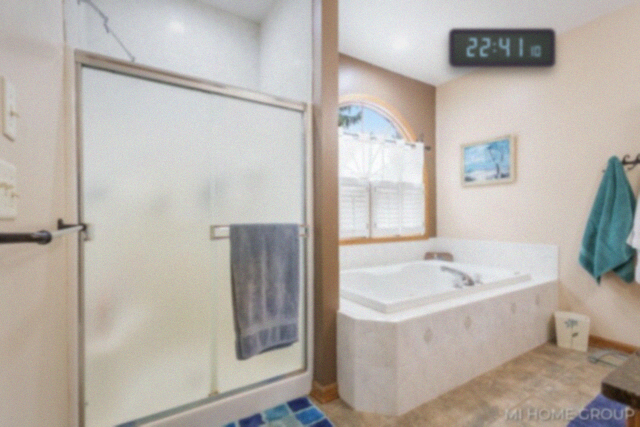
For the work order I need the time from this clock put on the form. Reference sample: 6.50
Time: 22.41
